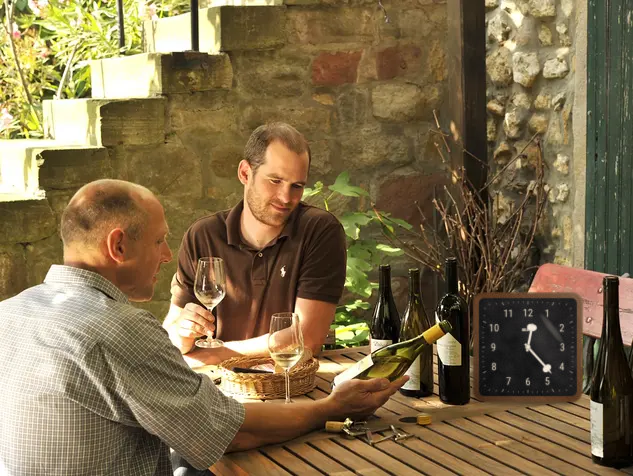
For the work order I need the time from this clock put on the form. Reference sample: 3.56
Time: 12.23
